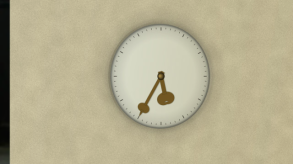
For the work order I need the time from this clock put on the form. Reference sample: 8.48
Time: 5.35
